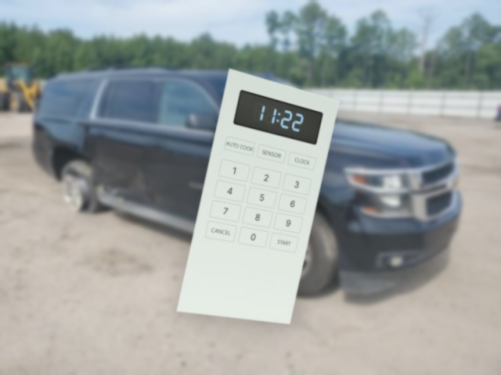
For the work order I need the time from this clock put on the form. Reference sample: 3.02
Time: 11.22
